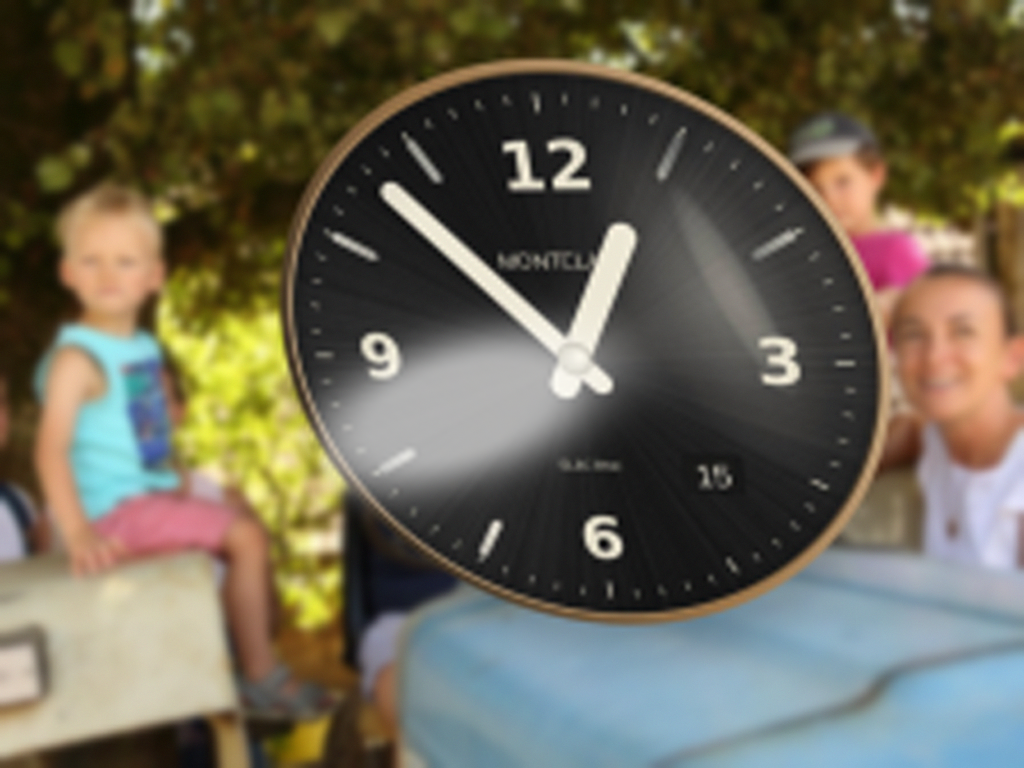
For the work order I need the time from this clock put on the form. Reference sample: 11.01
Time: 12.53
